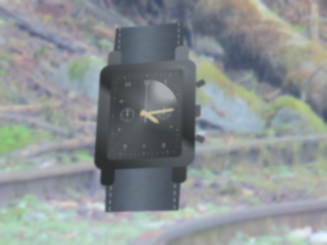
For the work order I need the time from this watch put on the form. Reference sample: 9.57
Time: 4.14
